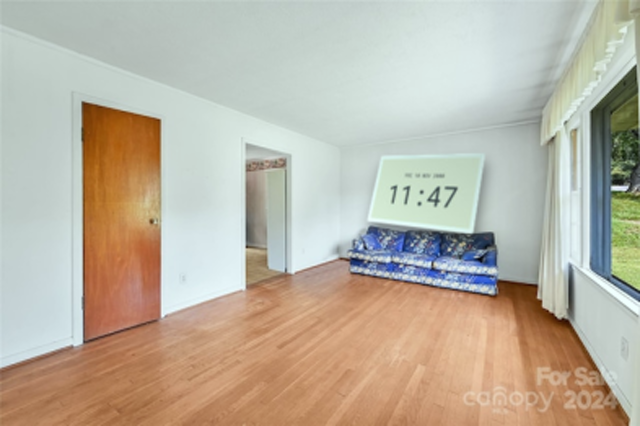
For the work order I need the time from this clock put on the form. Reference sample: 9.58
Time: 11.47
